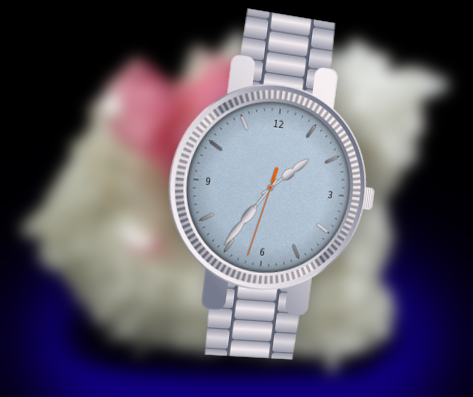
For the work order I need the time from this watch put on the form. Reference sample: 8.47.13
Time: 1.35.32
